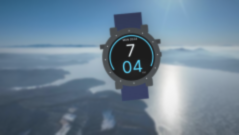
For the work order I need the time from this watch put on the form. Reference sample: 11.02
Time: 7.04
